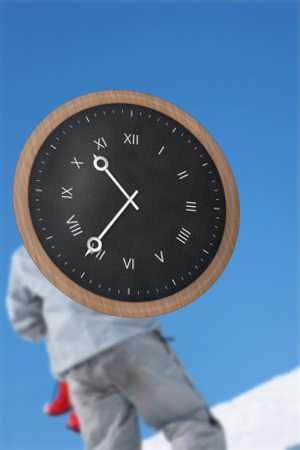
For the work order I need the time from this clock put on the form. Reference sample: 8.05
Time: 10.36
